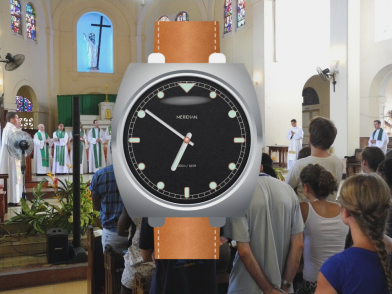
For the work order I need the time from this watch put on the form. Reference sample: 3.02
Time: 6.51
